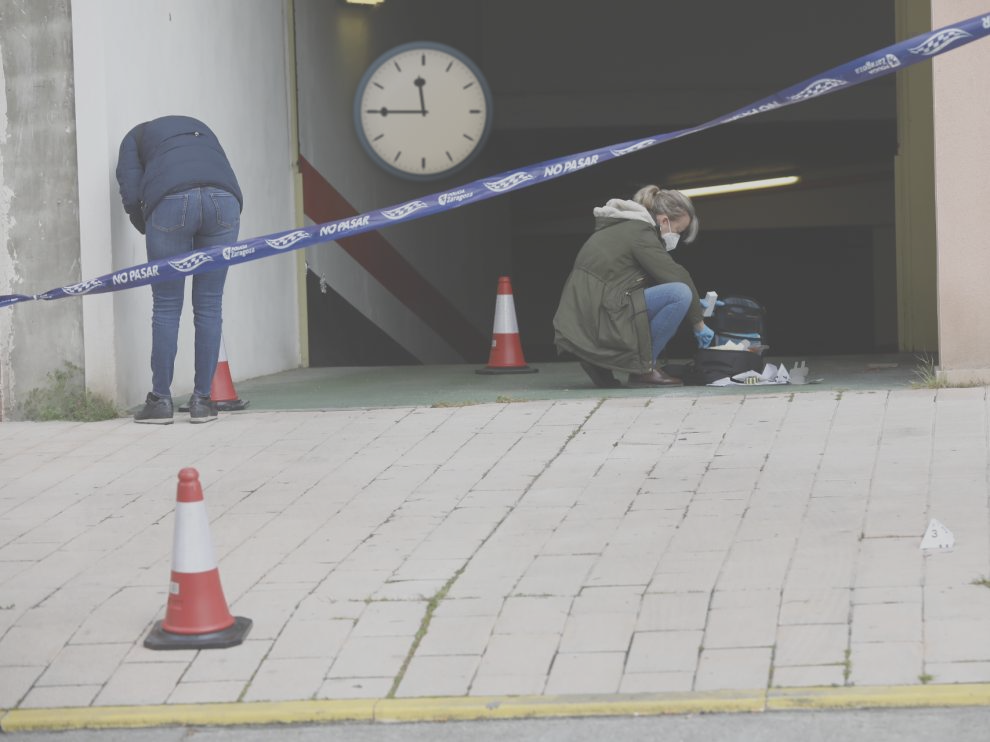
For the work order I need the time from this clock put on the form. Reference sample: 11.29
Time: 11.45
